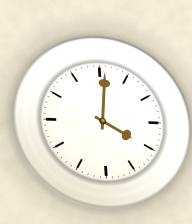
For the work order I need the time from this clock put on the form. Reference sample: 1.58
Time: 4.01
